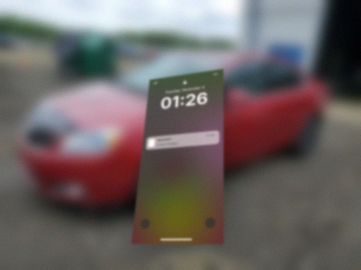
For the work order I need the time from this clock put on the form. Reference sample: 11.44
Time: 1.26
